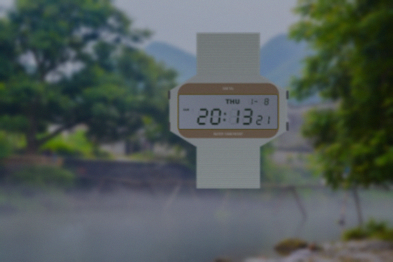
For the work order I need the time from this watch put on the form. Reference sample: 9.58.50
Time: 20.13.21
